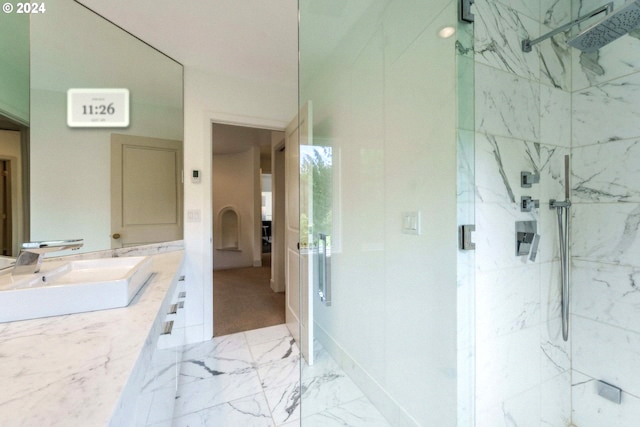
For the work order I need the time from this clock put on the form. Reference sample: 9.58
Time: 11.26
